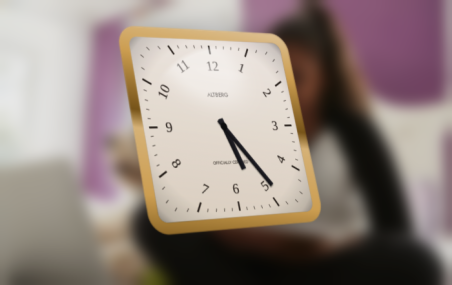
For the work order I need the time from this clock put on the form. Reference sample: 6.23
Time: 5.24
